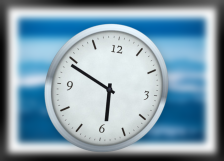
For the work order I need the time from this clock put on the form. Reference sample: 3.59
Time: 5.49
